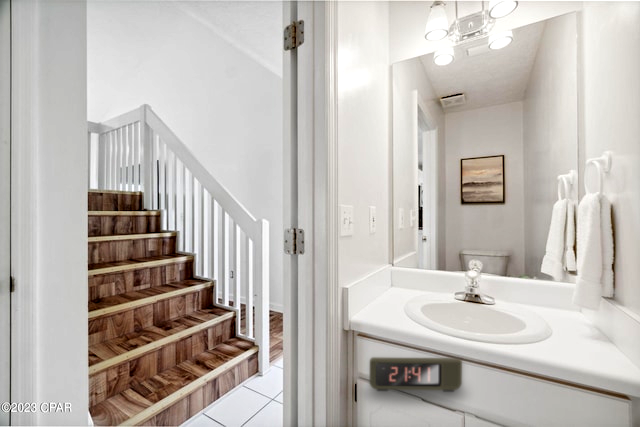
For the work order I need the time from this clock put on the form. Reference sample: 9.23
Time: 21.41
